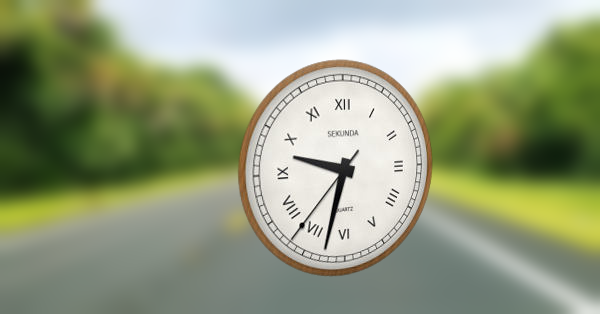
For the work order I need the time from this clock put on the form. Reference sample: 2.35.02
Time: 9.32.37
